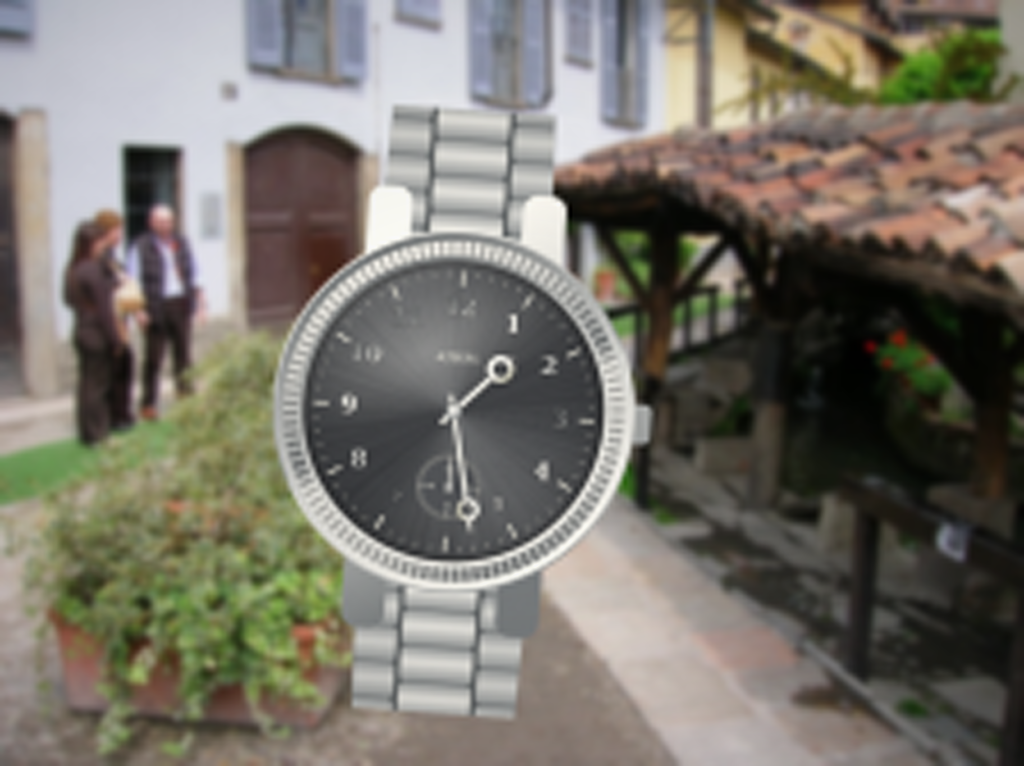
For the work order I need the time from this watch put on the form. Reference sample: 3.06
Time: 1.28
